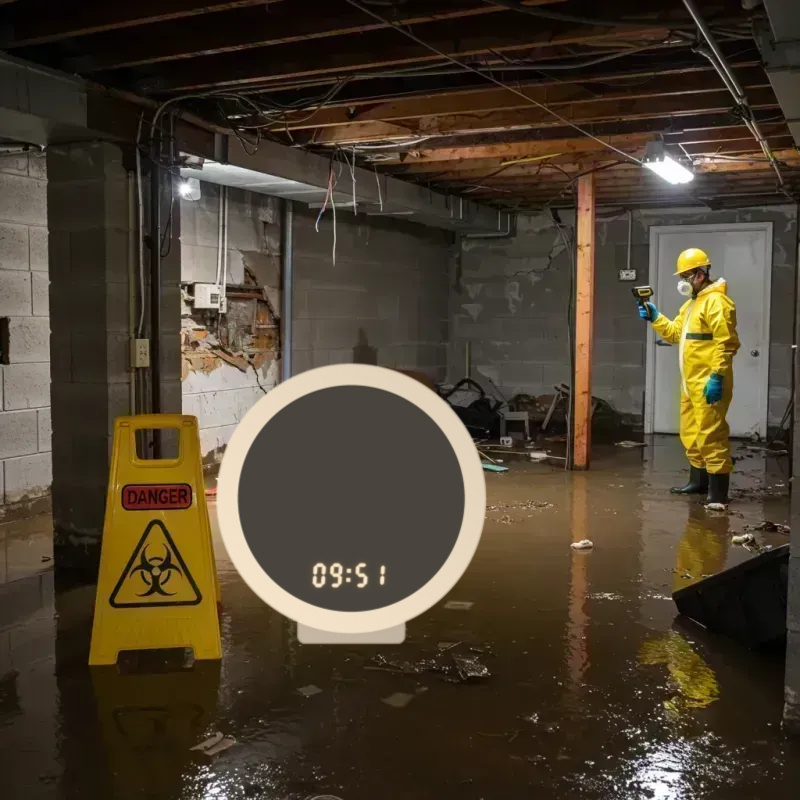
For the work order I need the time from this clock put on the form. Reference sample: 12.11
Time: 9.51
